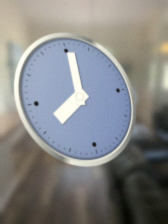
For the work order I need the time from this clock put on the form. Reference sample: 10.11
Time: 8.01
